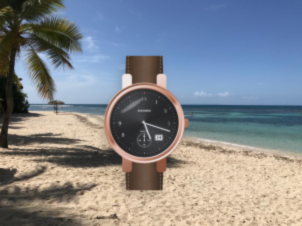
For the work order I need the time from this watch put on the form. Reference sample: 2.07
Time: 5.18
